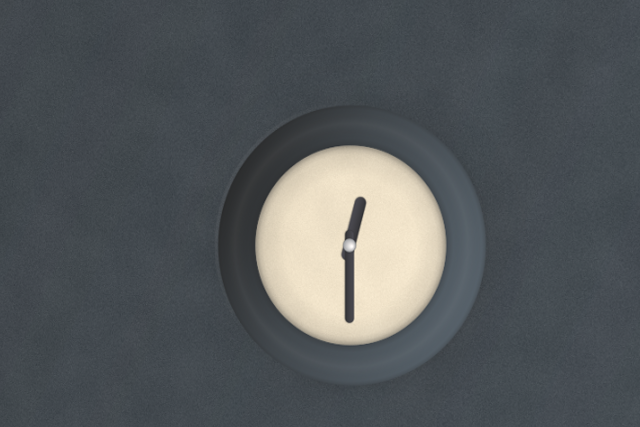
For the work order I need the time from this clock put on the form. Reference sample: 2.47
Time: 12.30
